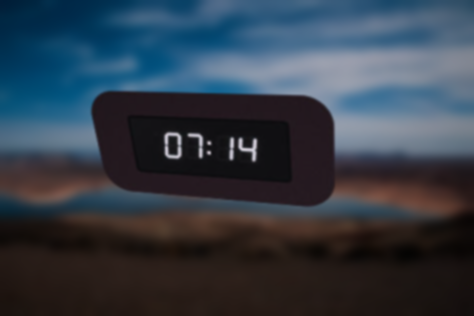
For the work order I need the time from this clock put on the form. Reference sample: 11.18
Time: 7.14
